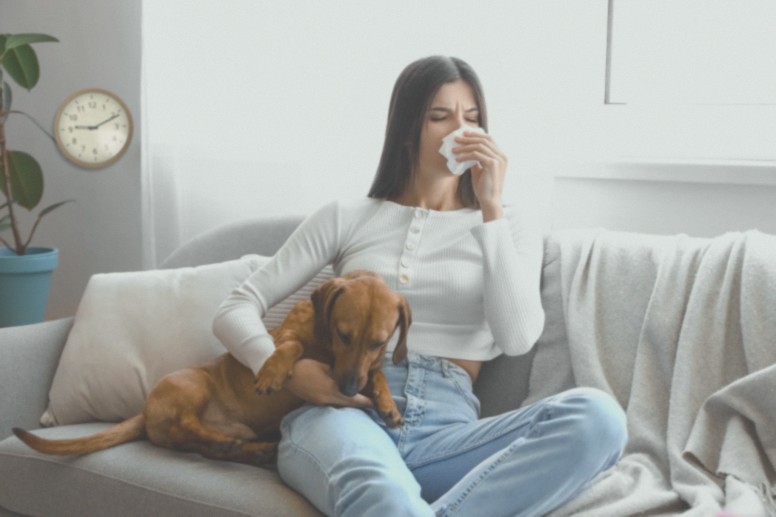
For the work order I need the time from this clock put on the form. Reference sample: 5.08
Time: 9.11
